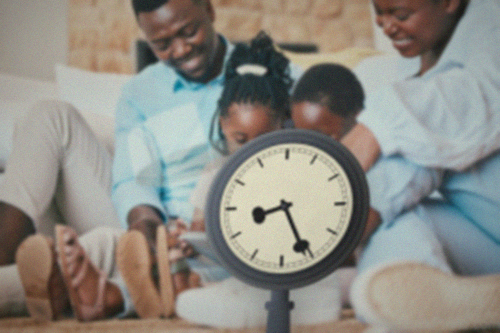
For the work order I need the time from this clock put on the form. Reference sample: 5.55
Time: 8.26
